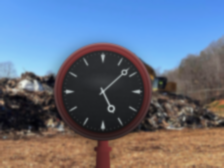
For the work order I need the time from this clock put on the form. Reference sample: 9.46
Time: 5.08
